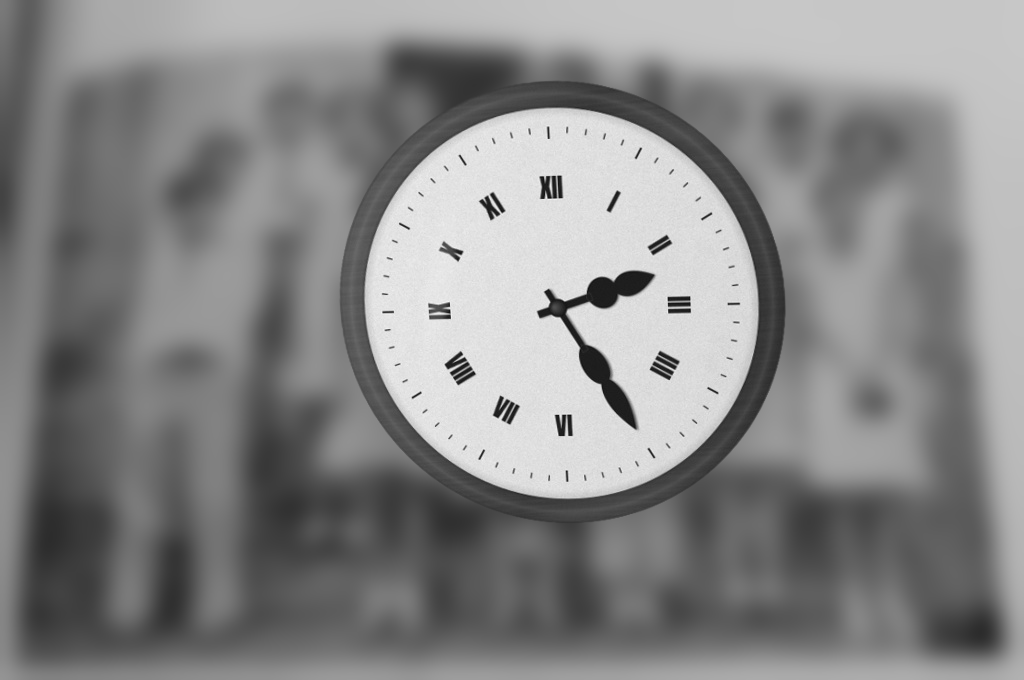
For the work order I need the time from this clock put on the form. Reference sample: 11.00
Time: 2.25
